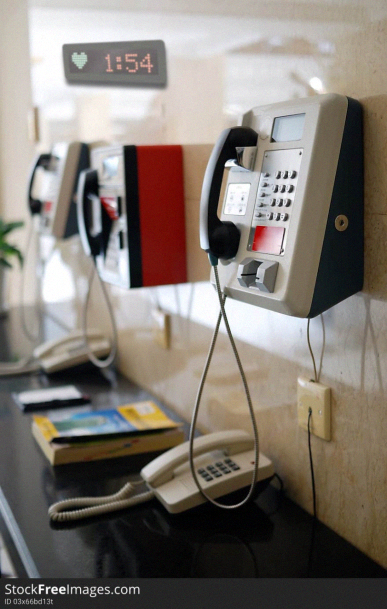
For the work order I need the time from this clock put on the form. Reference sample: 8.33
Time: 1.54
